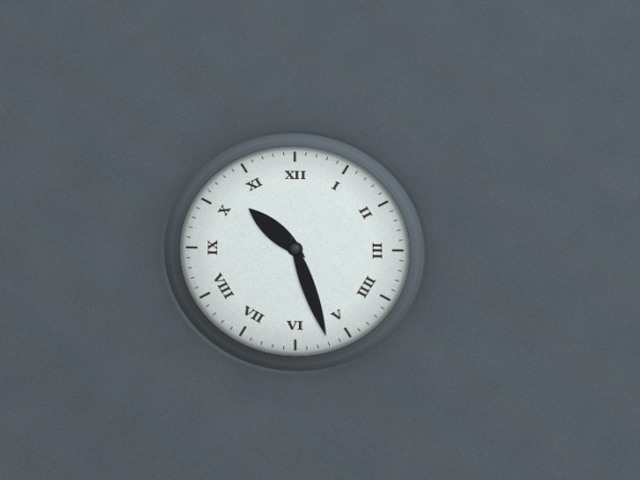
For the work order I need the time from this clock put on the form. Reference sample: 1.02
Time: 10.27
